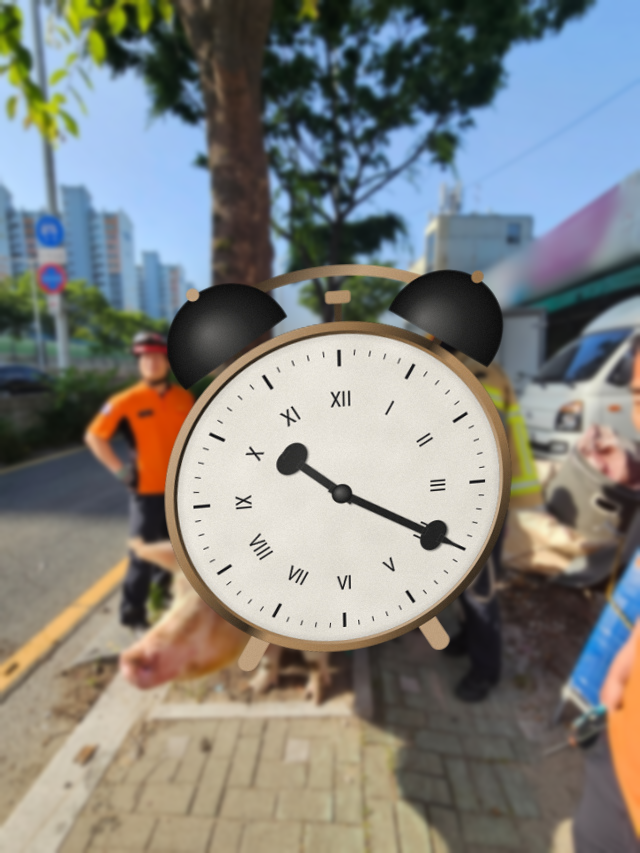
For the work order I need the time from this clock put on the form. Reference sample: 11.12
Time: 10.20
